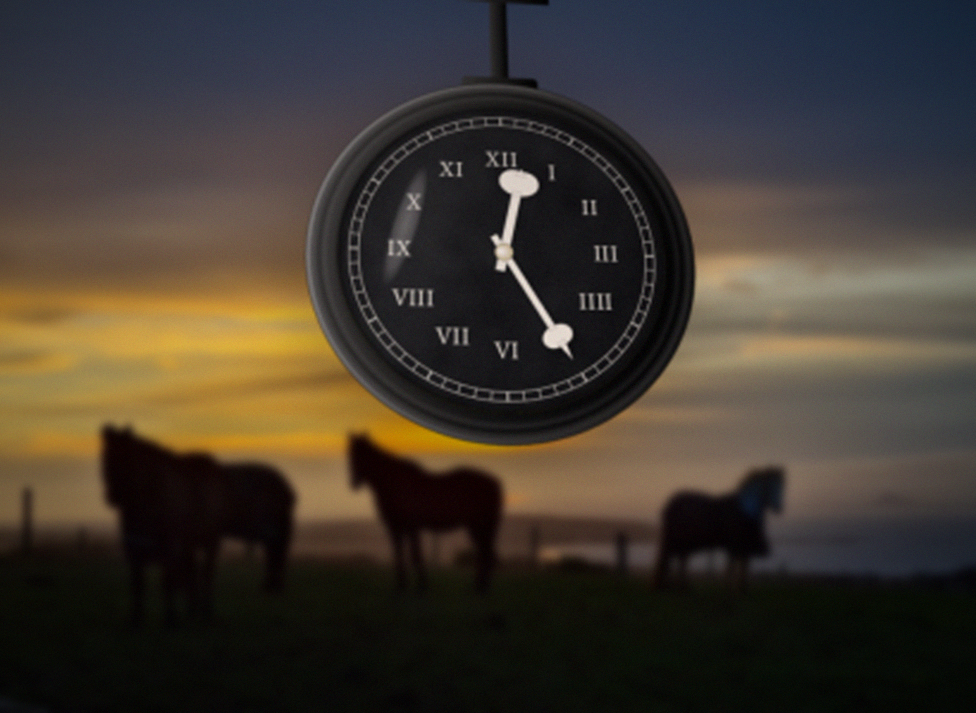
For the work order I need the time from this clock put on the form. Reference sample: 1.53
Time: 12.25
